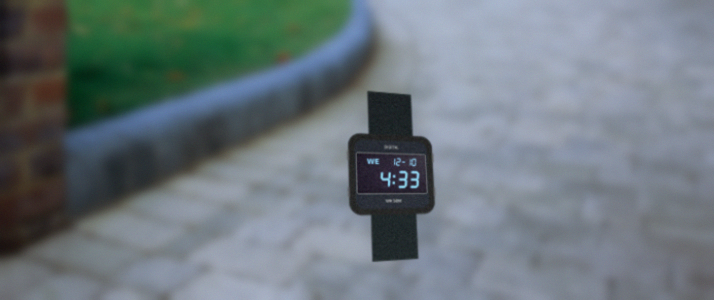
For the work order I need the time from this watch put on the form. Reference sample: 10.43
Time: 4.33
